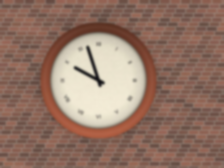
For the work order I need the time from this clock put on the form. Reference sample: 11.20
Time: 9.57
